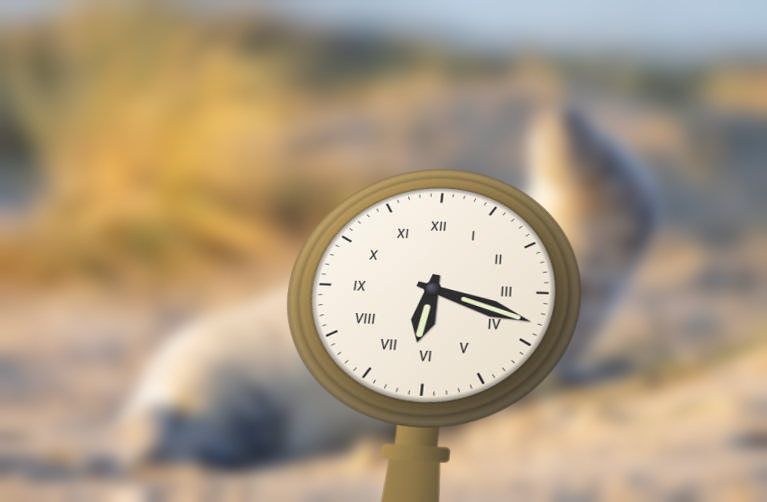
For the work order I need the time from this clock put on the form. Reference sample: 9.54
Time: 6.18
